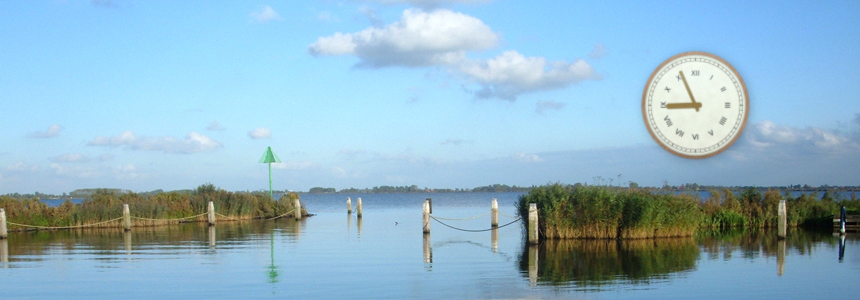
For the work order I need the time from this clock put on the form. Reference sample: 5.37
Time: 8.56
